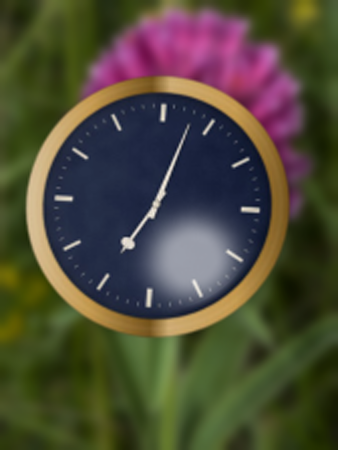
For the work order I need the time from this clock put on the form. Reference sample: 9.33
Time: 7.03
